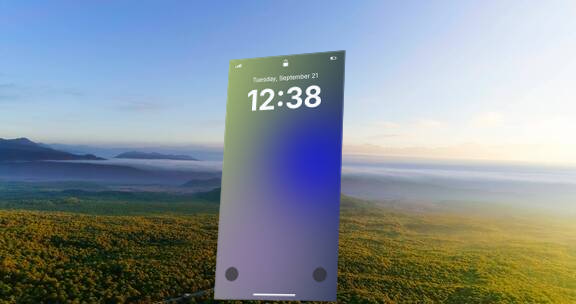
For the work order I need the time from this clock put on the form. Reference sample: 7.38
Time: 12.38
